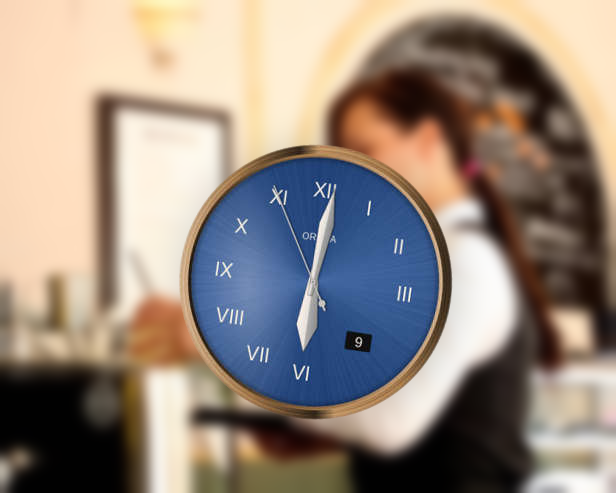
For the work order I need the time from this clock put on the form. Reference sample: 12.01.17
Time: 6.00.55
